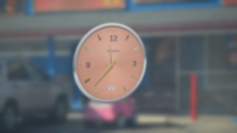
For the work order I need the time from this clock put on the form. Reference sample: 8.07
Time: 11.37
